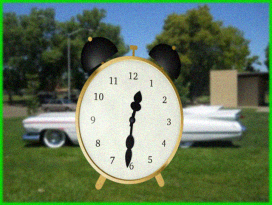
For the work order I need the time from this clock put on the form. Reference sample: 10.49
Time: 12.31
